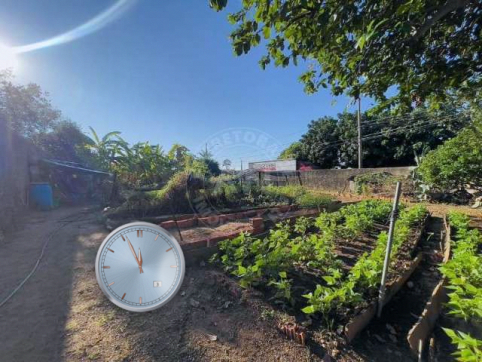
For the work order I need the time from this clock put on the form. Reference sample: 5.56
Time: 11.56
